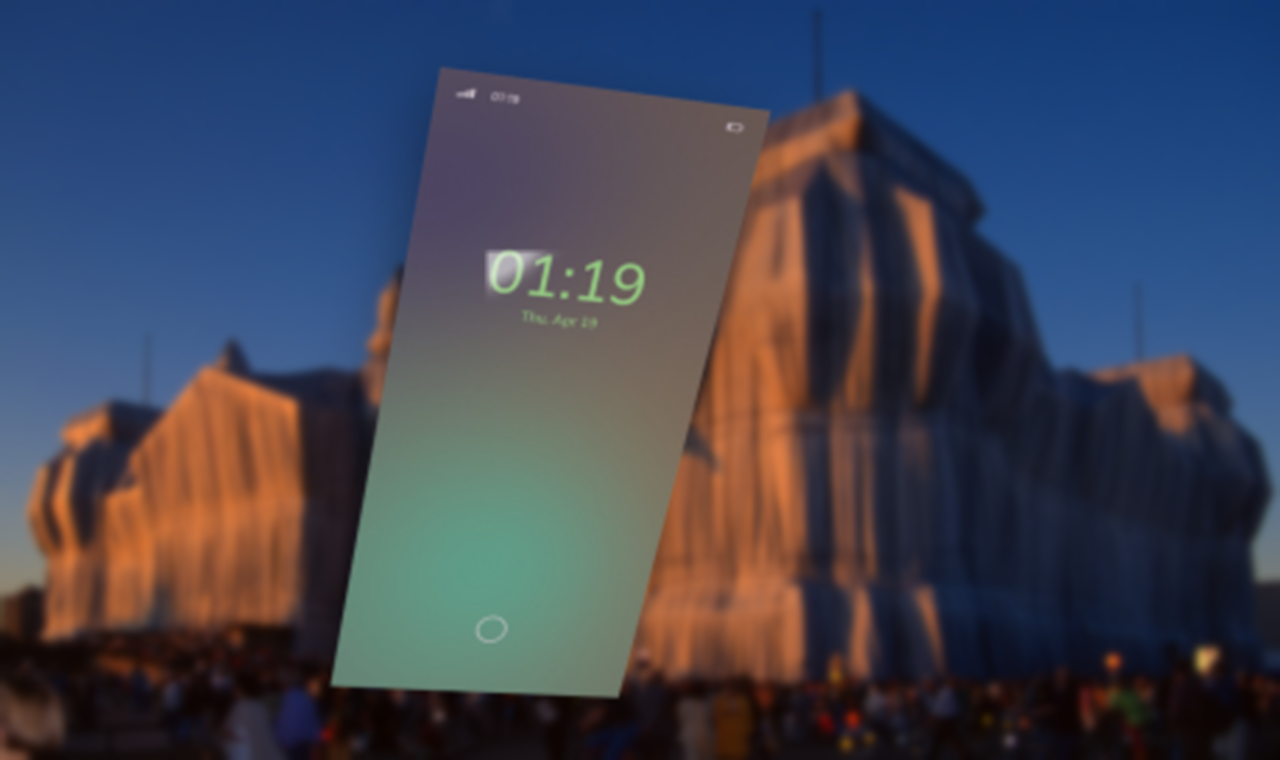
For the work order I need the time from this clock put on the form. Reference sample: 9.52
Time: 1.19
